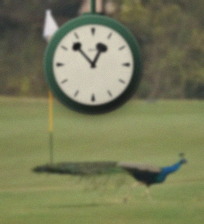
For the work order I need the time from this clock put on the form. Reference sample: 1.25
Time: 12.53
